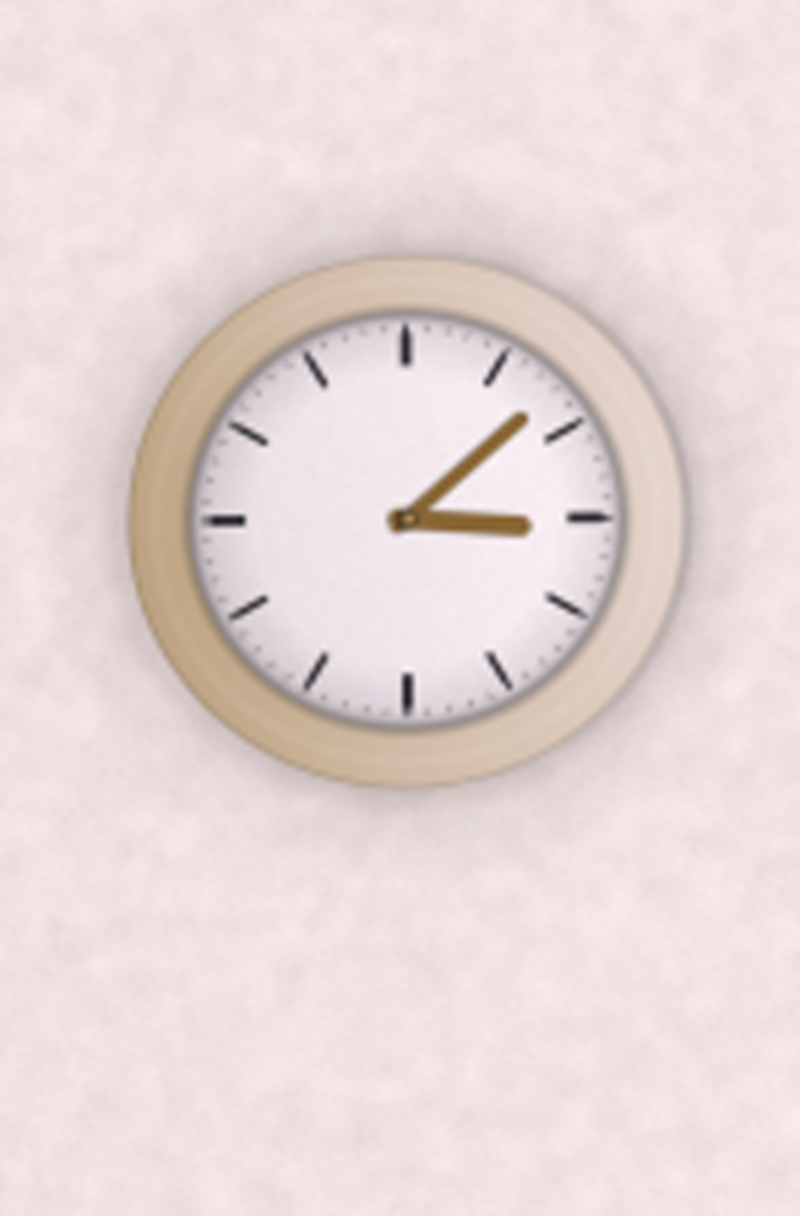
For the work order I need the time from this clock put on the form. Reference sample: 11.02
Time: 3.08
